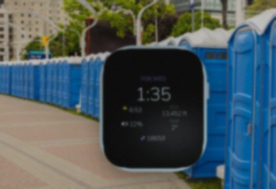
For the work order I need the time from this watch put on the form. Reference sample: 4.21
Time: 1.35
